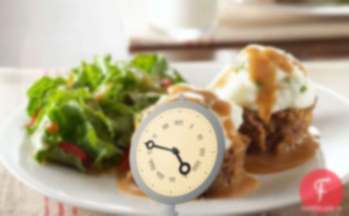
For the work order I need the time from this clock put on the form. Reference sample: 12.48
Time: 4.47
